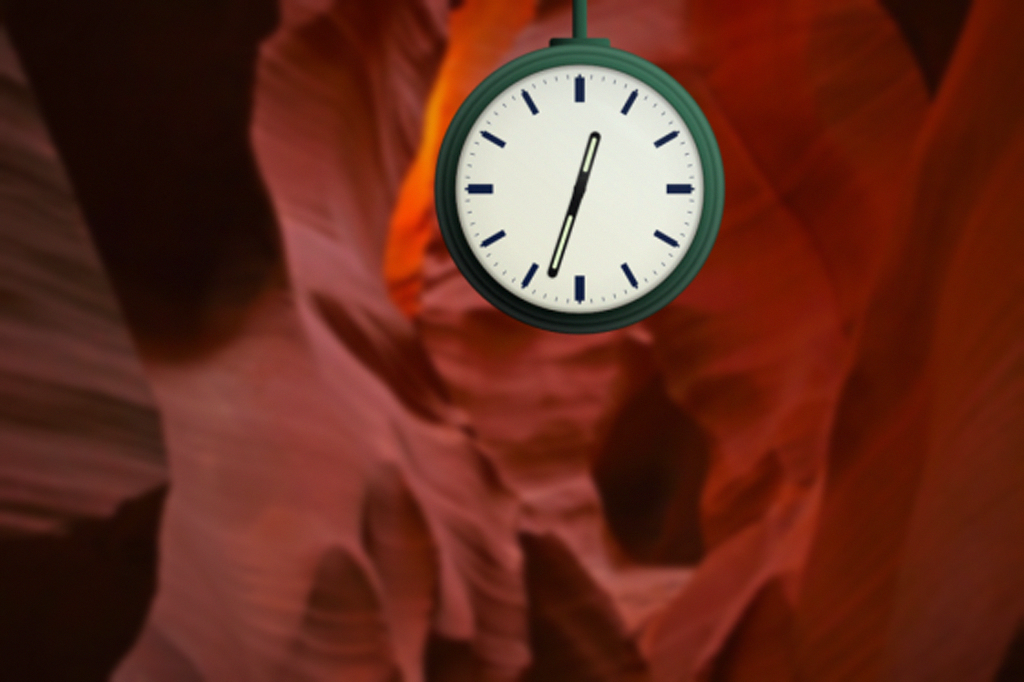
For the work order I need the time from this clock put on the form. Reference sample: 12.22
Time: 12.33
